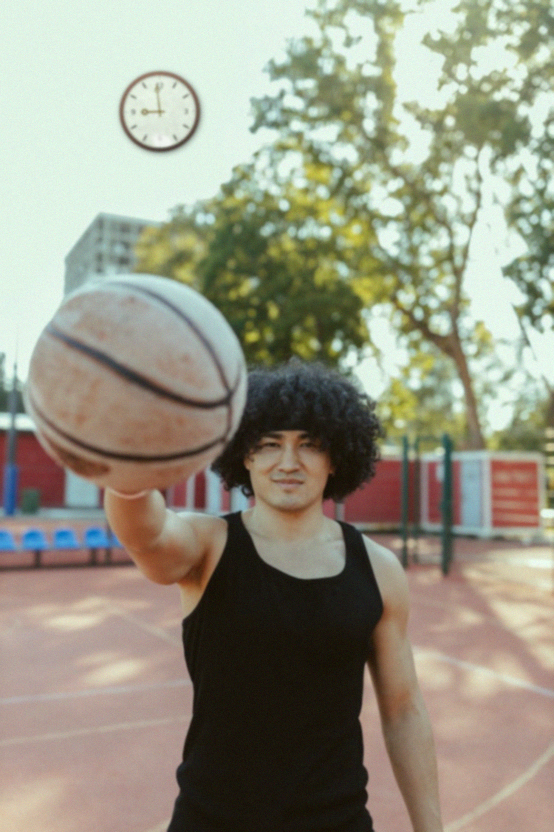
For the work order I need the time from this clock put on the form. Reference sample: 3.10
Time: 8.59
